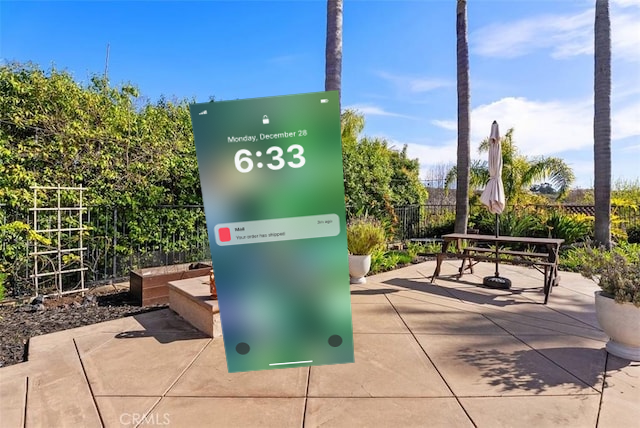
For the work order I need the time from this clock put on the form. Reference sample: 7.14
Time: 6.33
